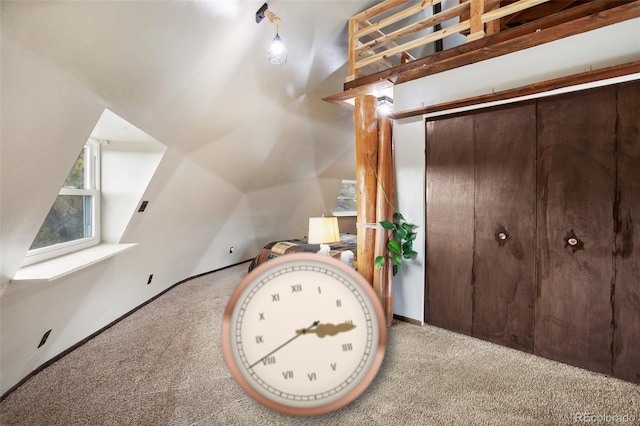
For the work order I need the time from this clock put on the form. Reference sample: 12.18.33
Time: 3.15.41
